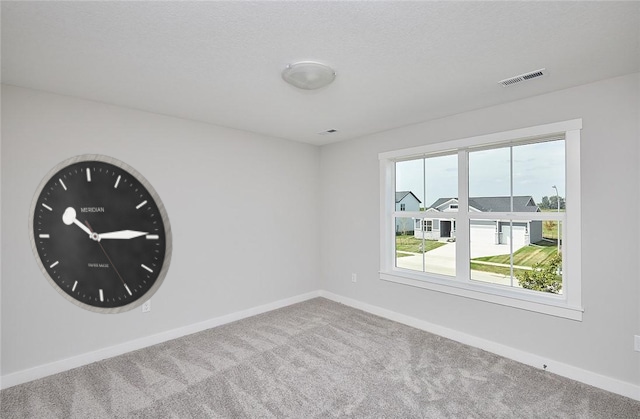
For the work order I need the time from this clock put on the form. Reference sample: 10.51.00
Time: 10.14.25
